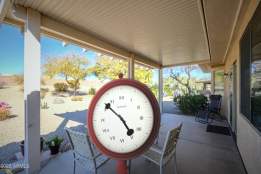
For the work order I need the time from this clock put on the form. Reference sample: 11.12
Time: 4.52
